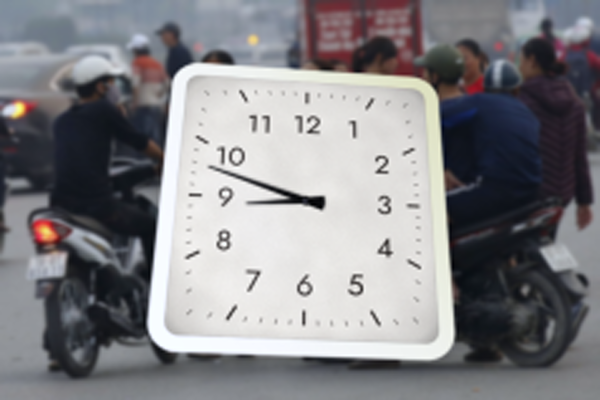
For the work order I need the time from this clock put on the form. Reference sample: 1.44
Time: 8.48
